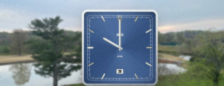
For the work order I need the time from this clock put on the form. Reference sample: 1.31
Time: 10.00
